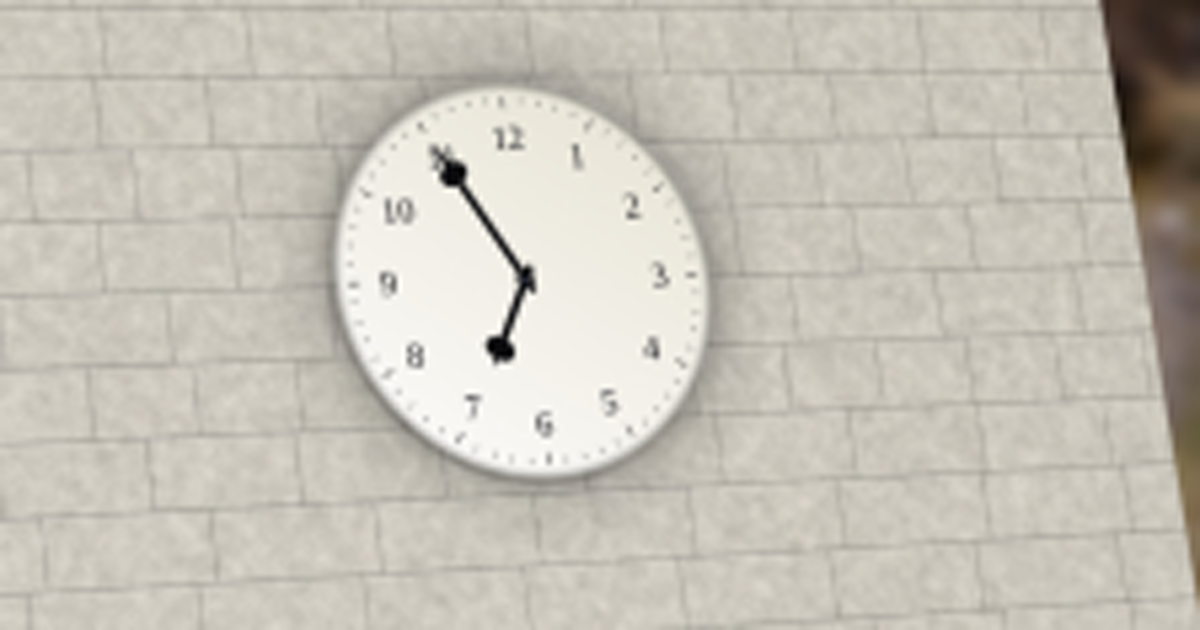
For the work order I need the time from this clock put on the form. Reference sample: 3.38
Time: 6.55
